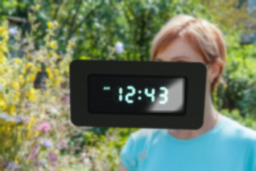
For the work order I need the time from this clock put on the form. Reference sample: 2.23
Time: 12.43
